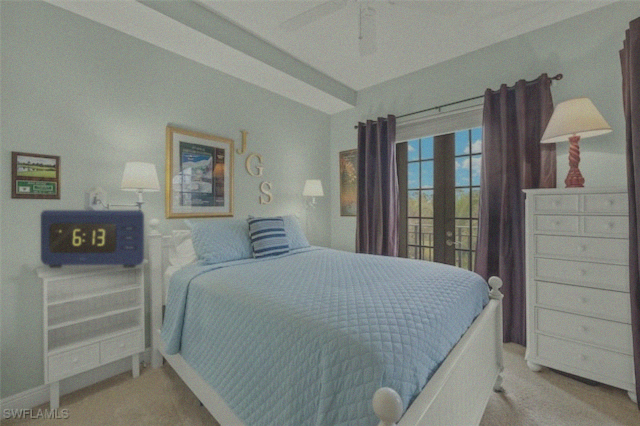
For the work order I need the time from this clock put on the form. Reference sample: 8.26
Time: 6.13
